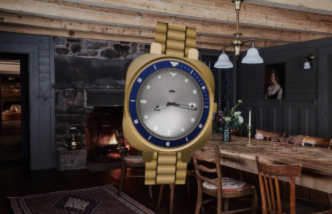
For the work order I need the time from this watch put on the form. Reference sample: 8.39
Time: 8.16
